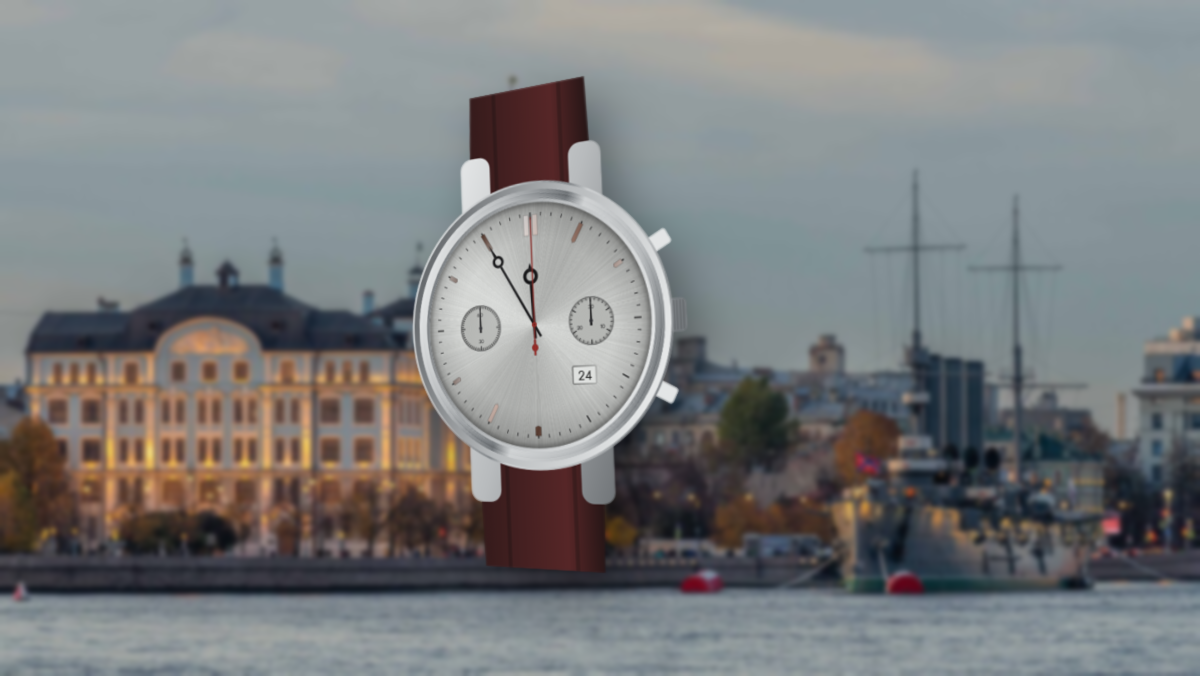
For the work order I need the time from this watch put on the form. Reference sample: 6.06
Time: 11.55
